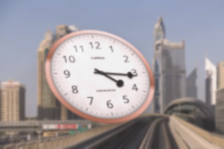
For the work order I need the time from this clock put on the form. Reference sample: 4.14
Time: 4.16
